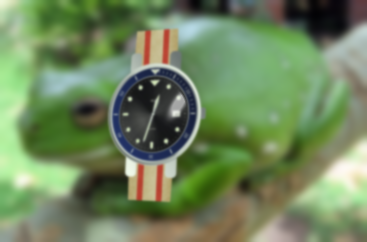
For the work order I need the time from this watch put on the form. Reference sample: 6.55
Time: 12.33
